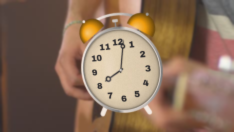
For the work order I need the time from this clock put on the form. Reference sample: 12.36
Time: 8.02
